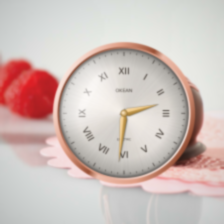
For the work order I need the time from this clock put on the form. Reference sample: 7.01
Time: 2.31
